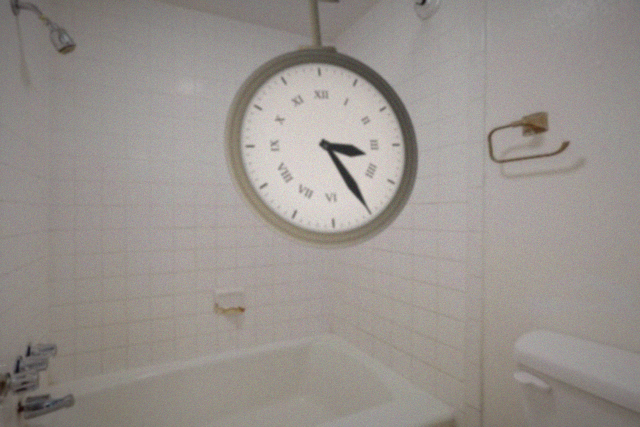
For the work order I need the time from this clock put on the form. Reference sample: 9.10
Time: 3.25
